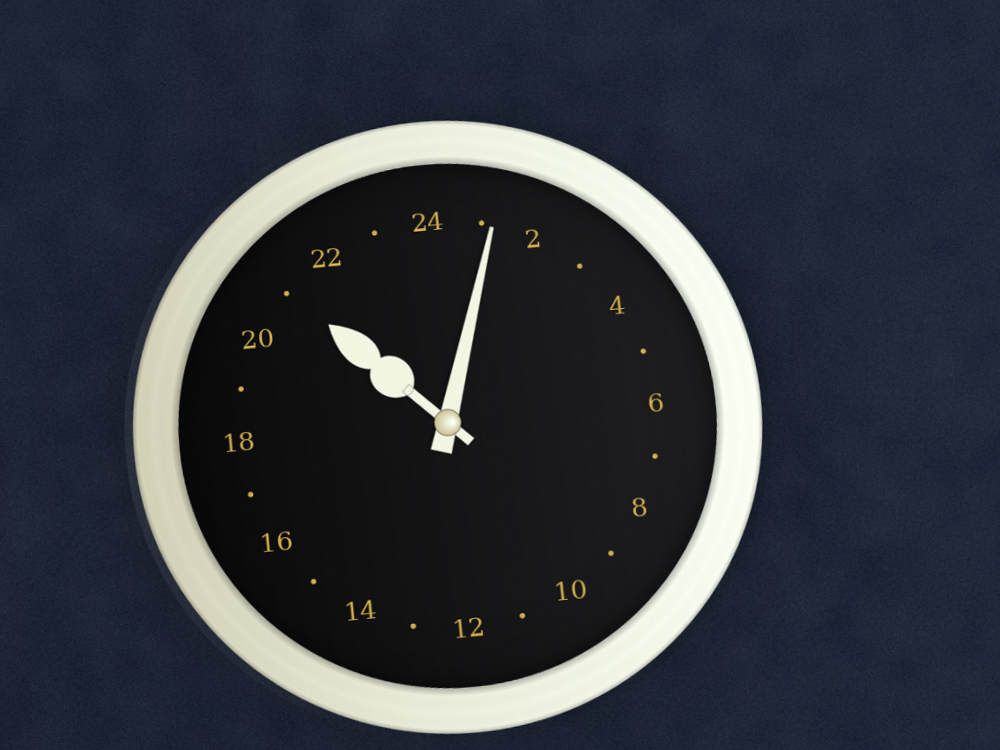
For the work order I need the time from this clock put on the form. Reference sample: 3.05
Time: 21.03
